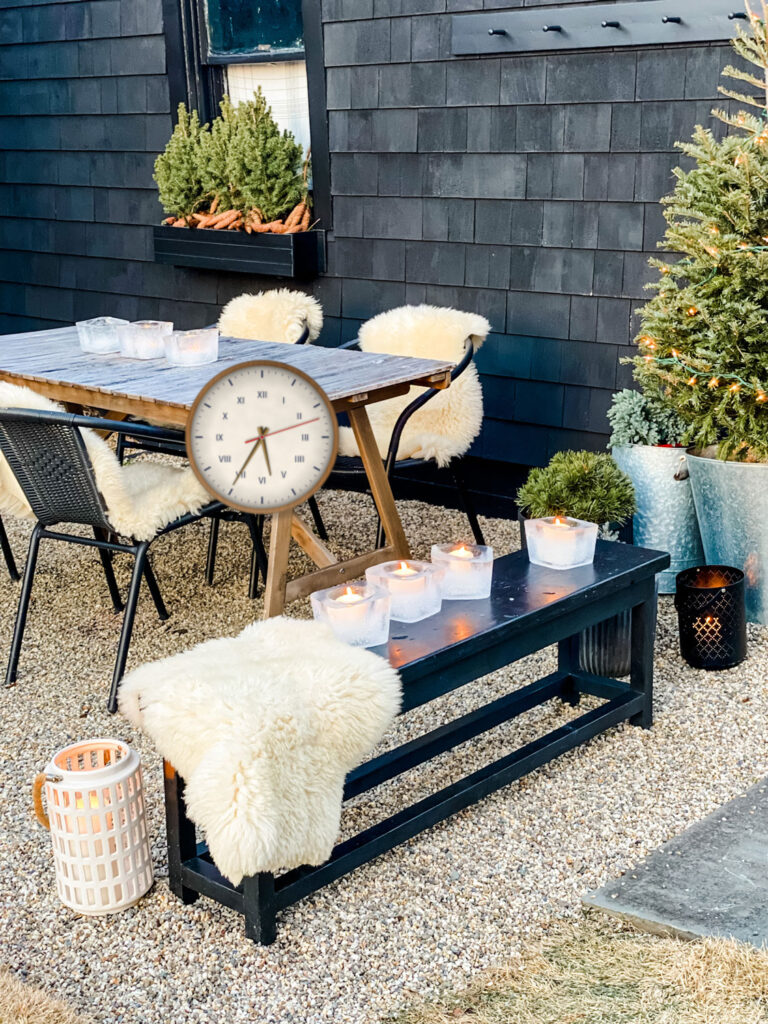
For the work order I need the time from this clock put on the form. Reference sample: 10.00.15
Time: 5.35.12
